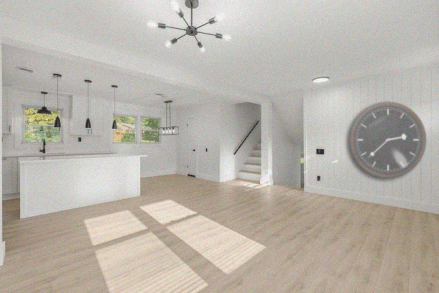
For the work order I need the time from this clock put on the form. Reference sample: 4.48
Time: 2.38
